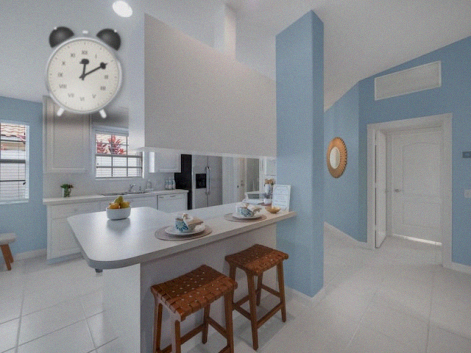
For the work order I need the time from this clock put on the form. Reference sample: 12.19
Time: 12.10
